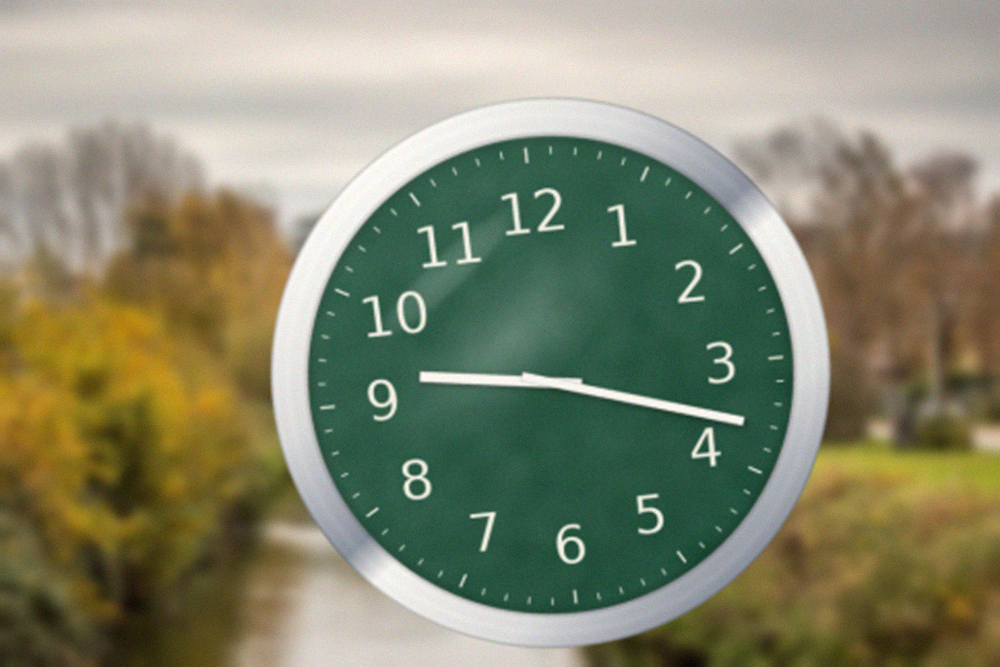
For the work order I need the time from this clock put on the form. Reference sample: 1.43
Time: 9.18
